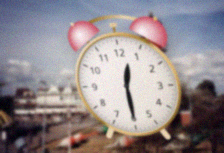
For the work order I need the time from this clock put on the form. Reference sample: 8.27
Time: 12.30
